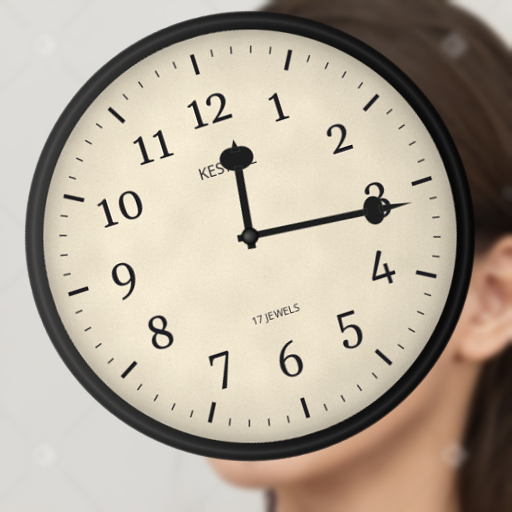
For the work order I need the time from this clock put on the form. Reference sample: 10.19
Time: 12.16
